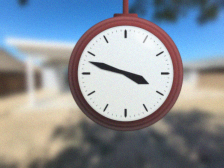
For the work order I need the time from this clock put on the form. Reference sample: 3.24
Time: 3.48
